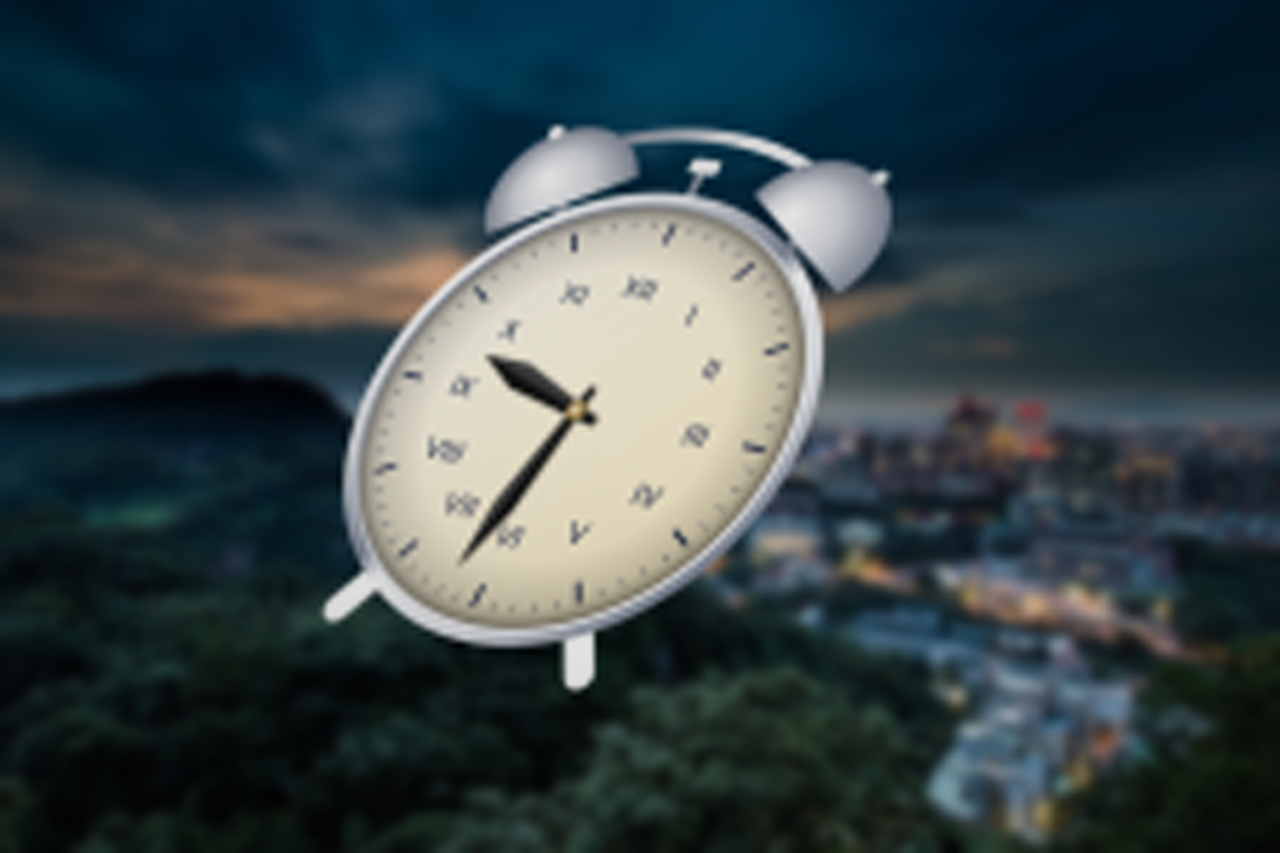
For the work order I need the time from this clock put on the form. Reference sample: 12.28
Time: 9.32
